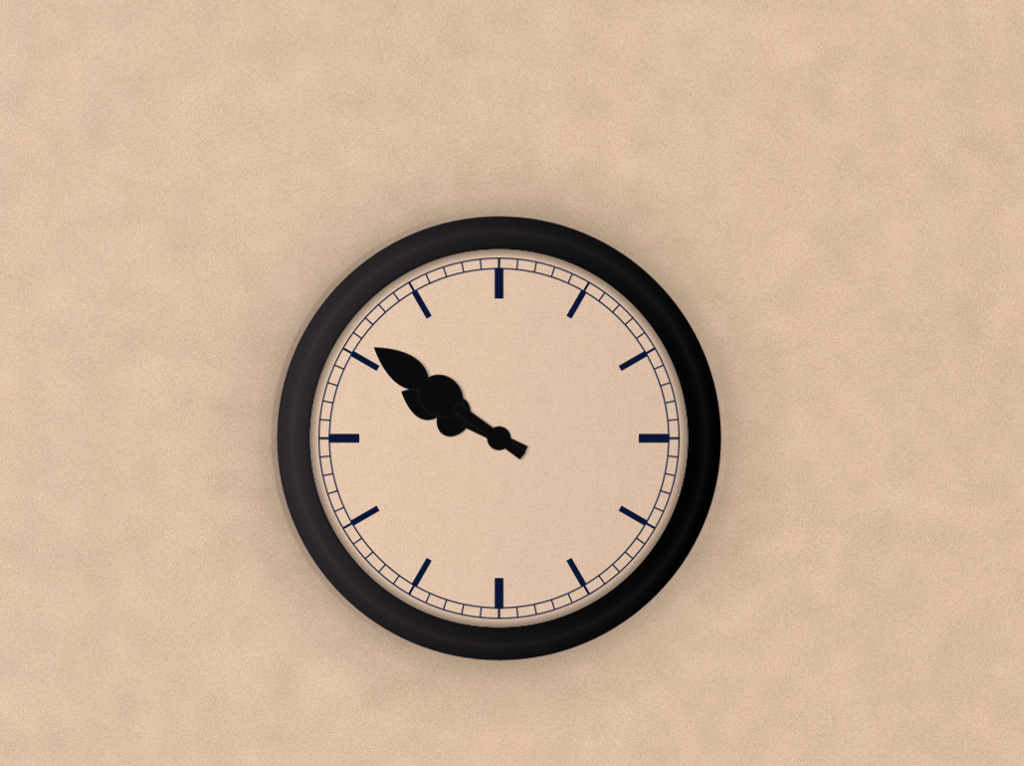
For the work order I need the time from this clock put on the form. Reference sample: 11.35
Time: 9.51
